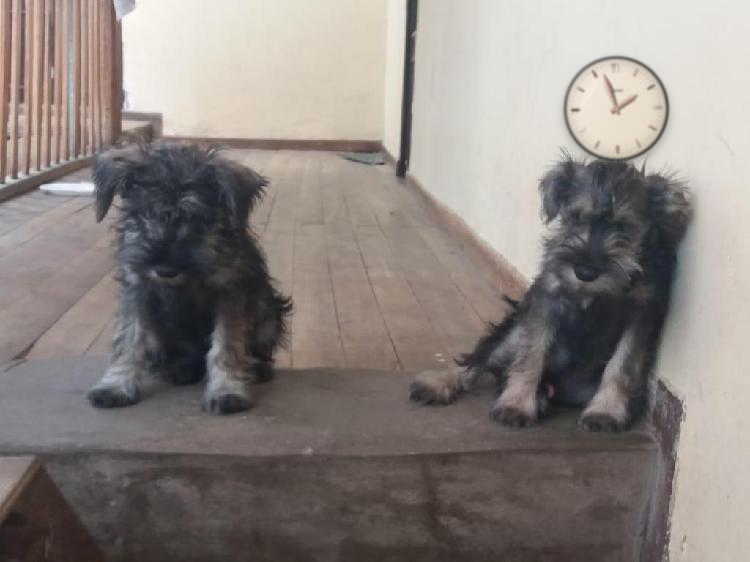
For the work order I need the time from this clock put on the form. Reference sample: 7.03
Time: 1.57
